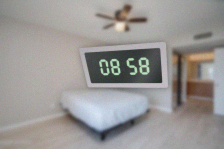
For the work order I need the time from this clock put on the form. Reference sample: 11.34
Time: 8.58
